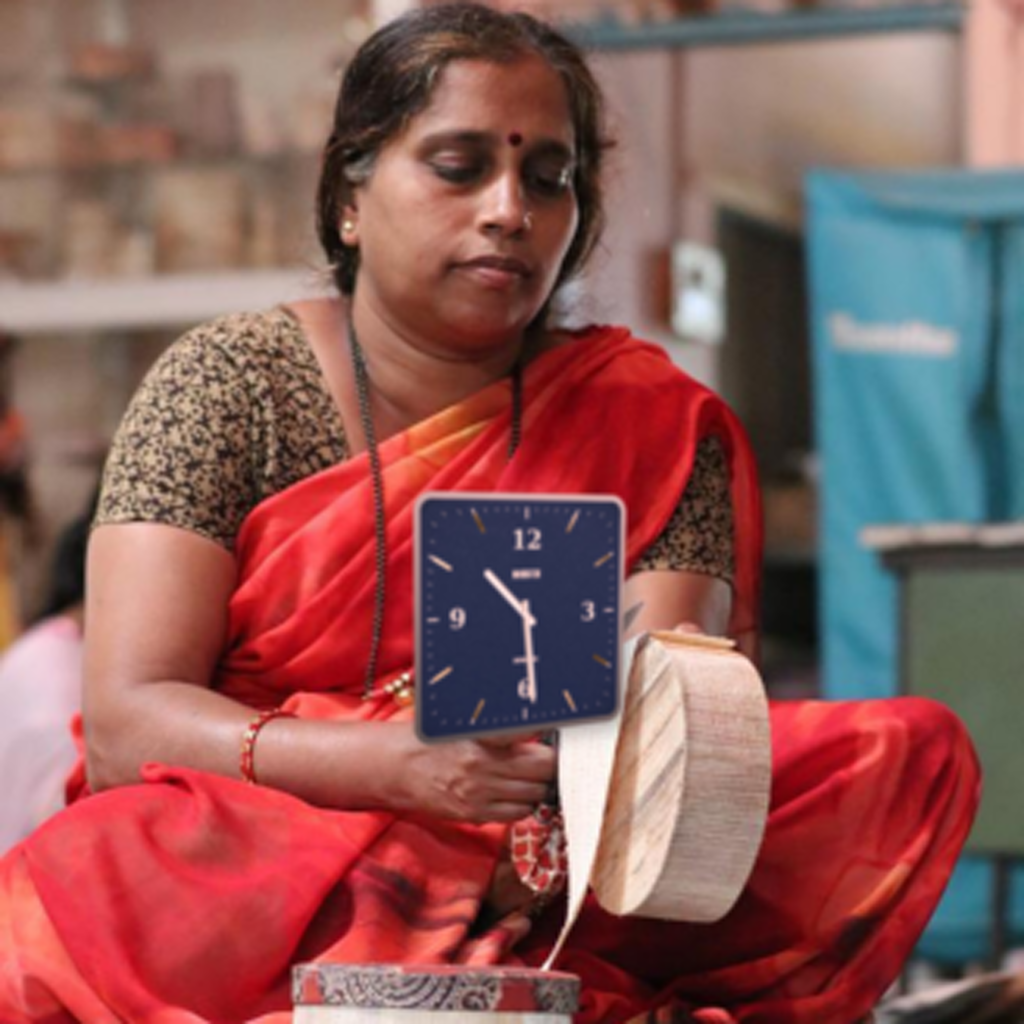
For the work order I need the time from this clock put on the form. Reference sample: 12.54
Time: 10.29
